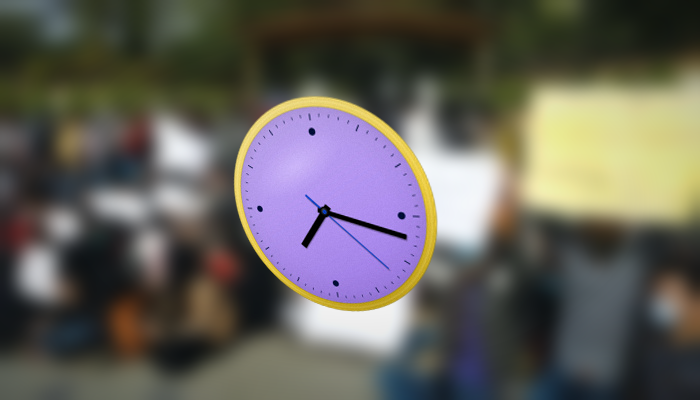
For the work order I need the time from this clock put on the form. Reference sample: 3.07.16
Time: 7.17.22
